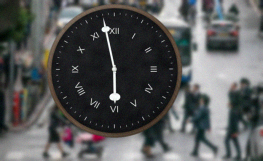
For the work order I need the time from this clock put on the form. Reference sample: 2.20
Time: 5.58
